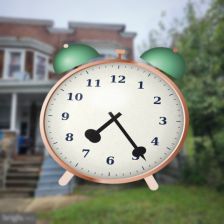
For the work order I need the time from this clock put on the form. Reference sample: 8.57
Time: 7.24
